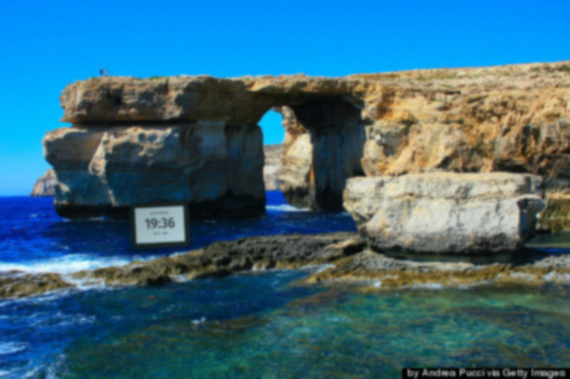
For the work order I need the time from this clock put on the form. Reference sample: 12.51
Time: 19.36
